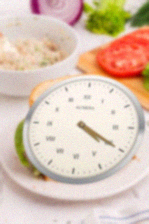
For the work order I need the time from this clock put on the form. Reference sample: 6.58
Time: 4.20
